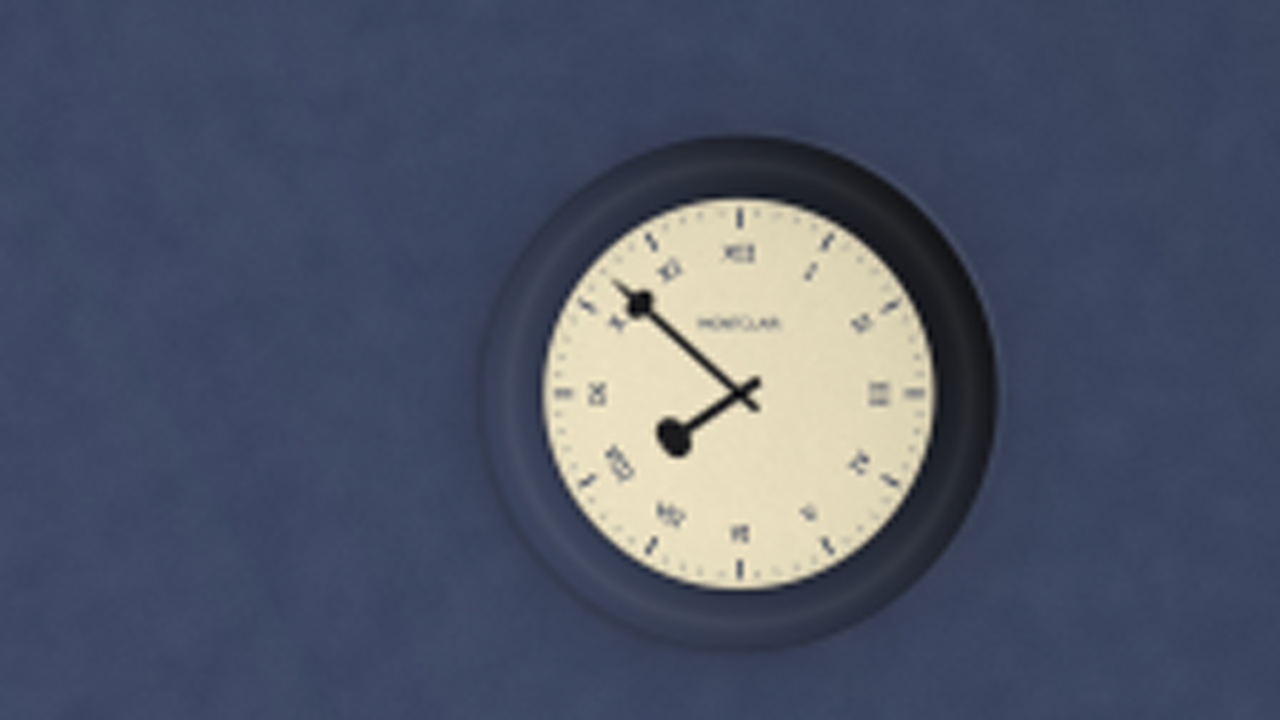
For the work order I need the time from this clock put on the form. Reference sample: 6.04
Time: 7.52
